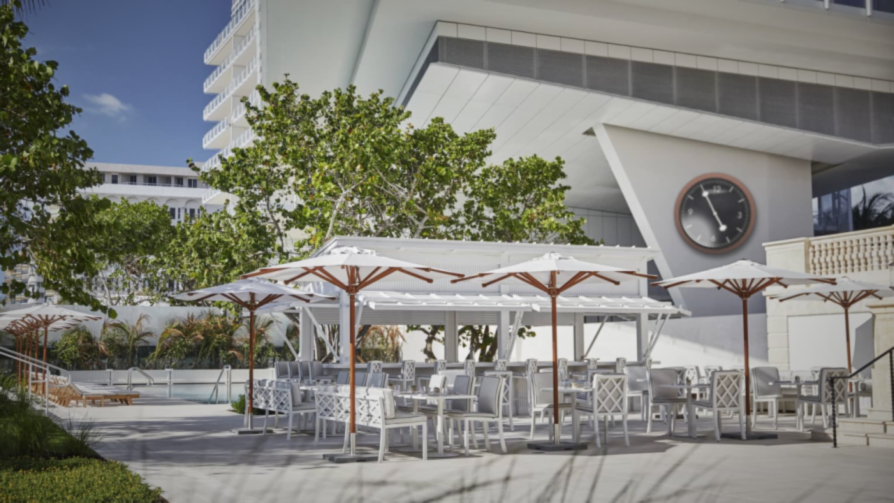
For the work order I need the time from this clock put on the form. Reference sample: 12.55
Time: 4.55
